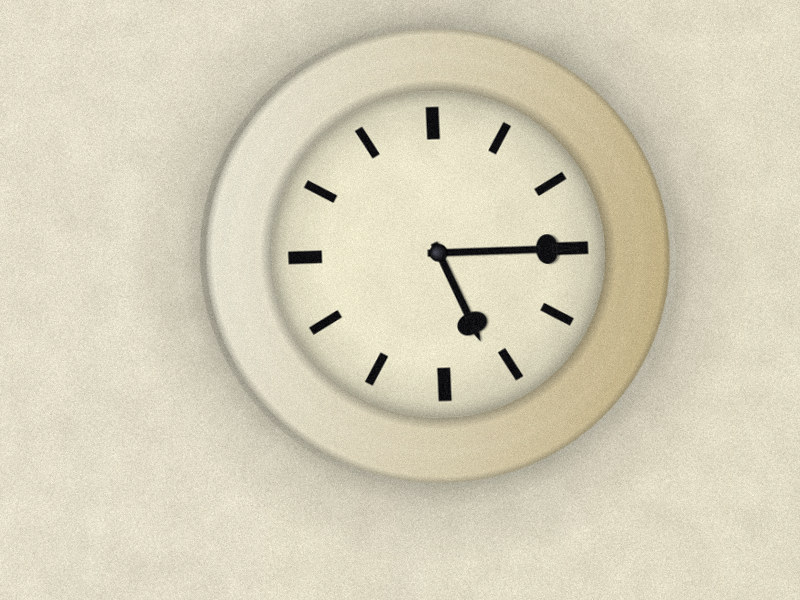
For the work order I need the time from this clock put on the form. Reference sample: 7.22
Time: 5.15
